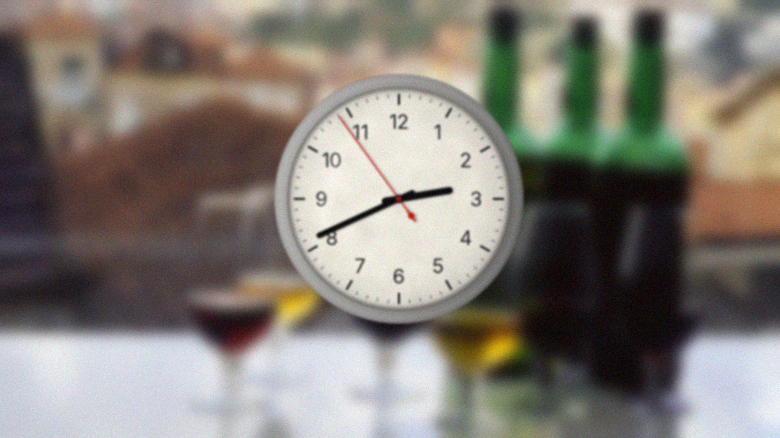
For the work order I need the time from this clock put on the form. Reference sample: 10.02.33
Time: 2.40.54
